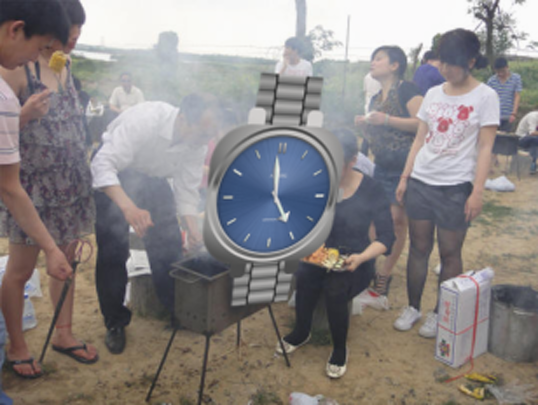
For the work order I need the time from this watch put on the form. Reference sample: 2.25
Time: 4.59
